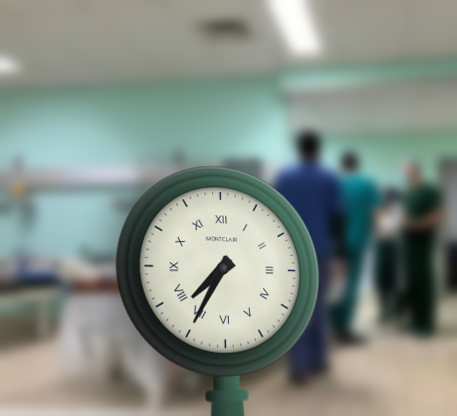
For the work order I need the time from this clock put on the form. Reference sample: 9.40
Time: 7.35
